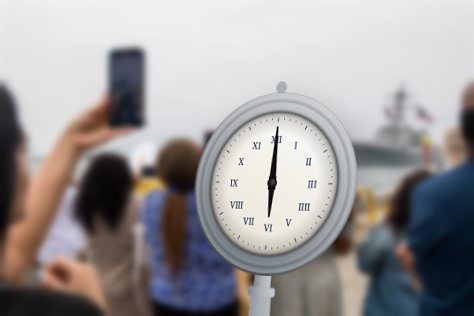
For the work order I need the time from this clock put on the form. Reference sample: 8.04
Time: 6.00
